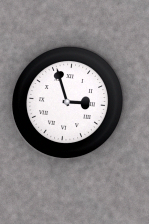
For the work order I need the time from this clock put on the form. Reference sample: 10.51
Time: 2.56
